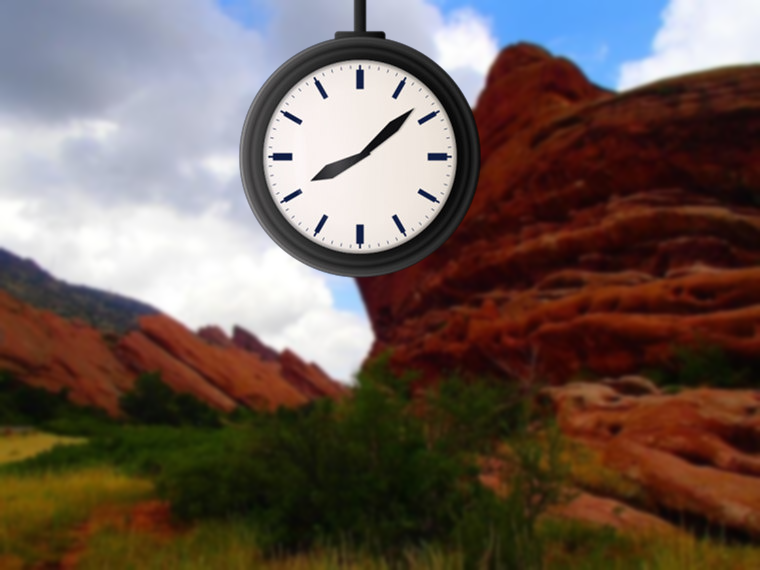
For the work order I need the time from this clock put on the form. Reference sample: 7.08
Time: 8.08
